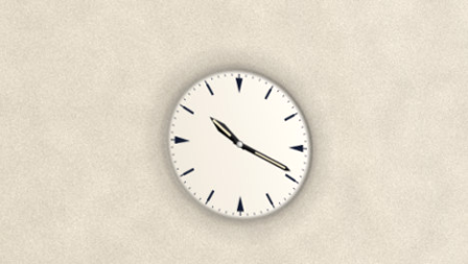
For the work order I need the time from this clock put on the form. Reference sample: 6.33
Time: 10.19
